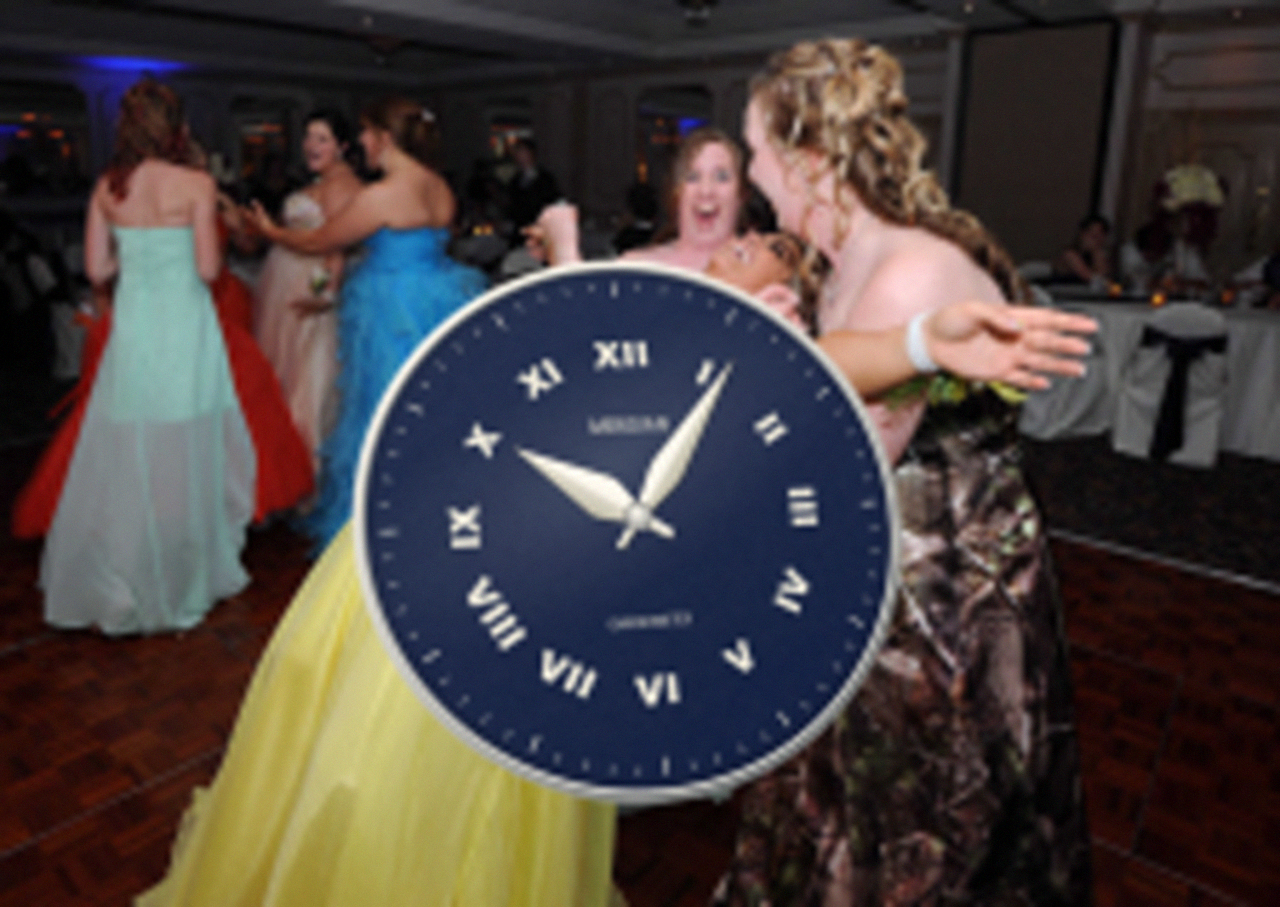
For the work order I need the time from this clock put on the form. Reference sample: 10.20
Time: 10.06
